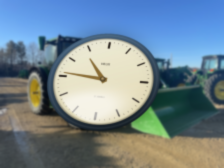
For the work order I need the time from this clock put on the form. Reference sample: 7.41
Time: 10.46
